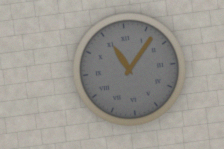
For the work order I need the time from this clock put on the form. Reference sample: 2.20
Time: 11.07
